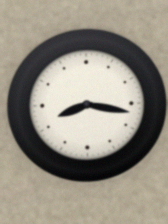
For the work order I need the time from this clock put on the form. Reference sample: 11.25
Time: 8.17
